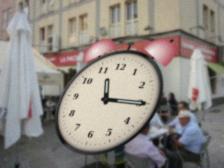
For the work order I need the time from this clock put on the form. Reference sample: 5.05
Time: 11.15
